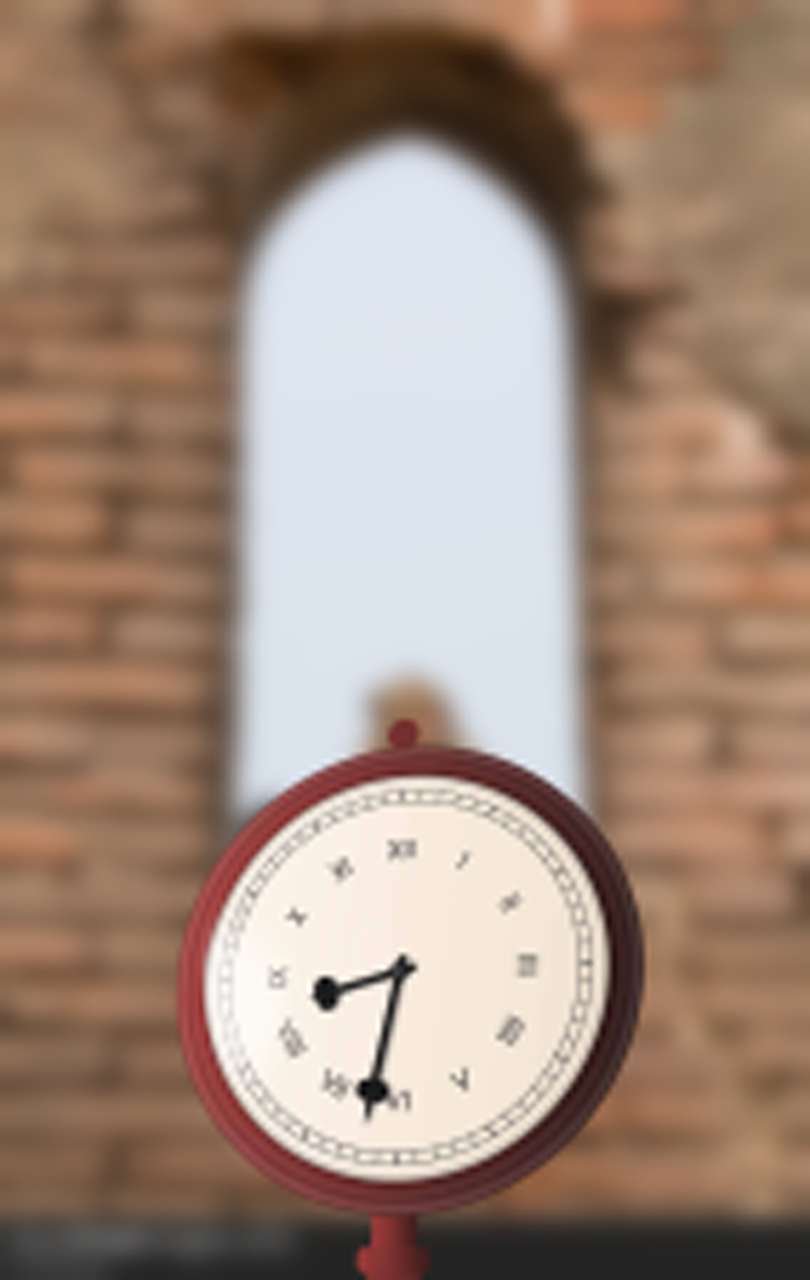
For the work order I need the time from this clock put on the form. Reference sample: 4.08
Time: 8.32
